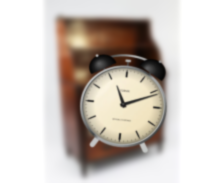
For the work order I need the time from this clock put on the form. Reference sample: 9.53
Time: 11.11
